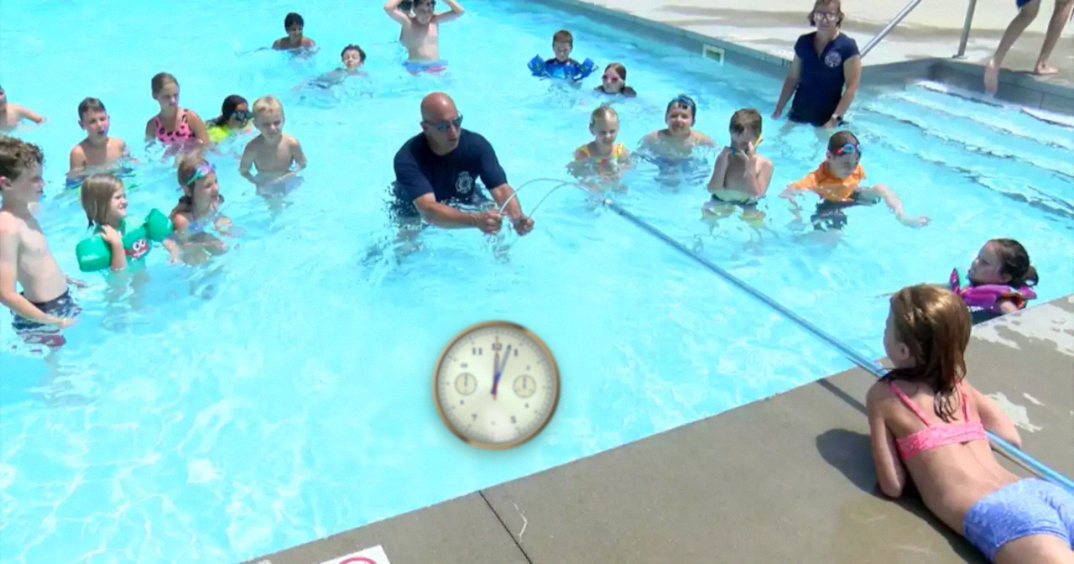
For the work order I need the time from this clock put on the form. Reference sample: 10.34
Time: 12.03
